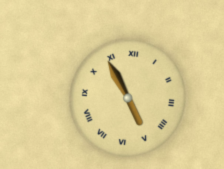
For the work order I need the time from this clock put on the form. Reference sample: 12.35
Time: 4.54
